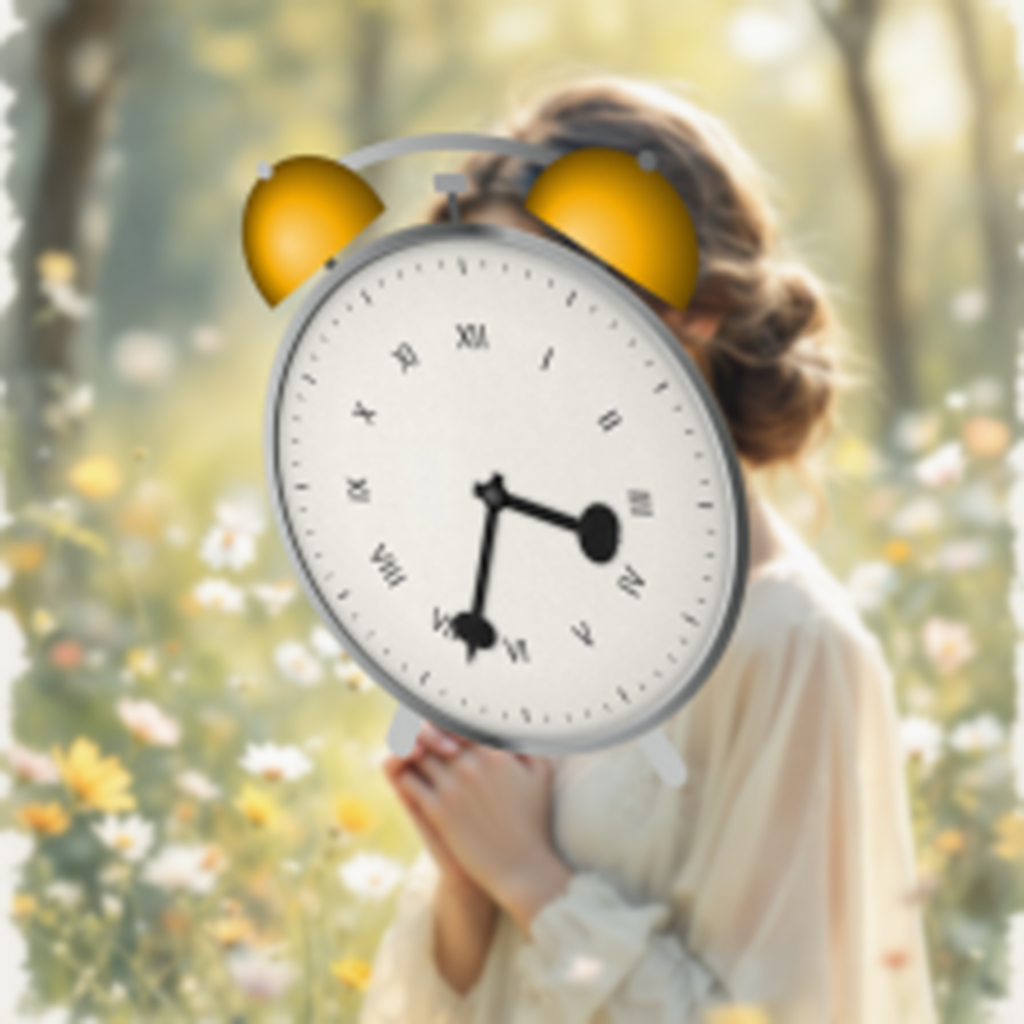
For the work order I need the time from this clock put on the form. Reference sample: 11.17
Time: 3.33
